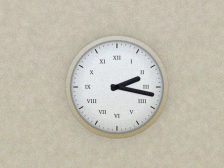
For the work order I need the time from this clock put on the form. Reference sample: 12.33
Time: 2.17
